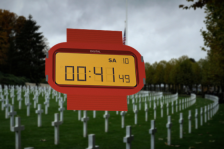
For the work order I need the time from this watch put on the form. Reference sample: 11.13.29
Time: 0.41.49
